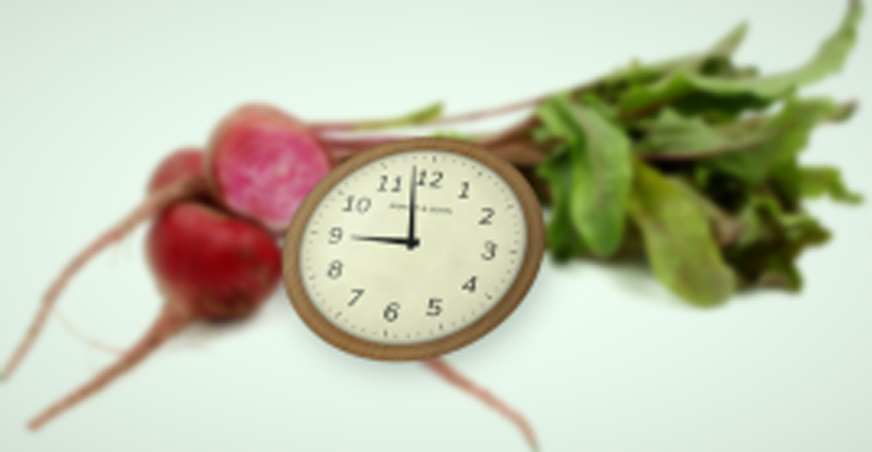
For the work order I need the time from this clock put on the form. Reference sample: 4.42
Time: 8.58
